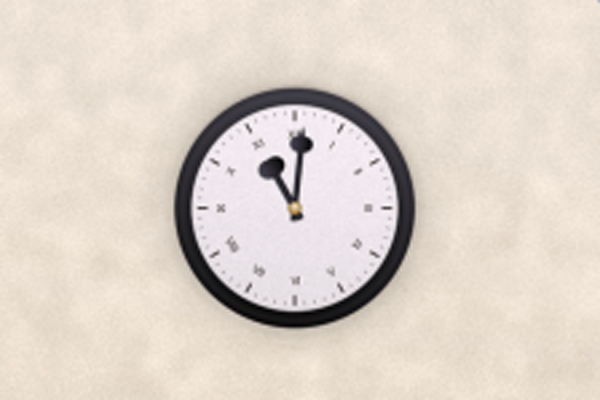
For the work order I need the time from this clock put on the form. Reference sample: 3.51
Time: 11.01
